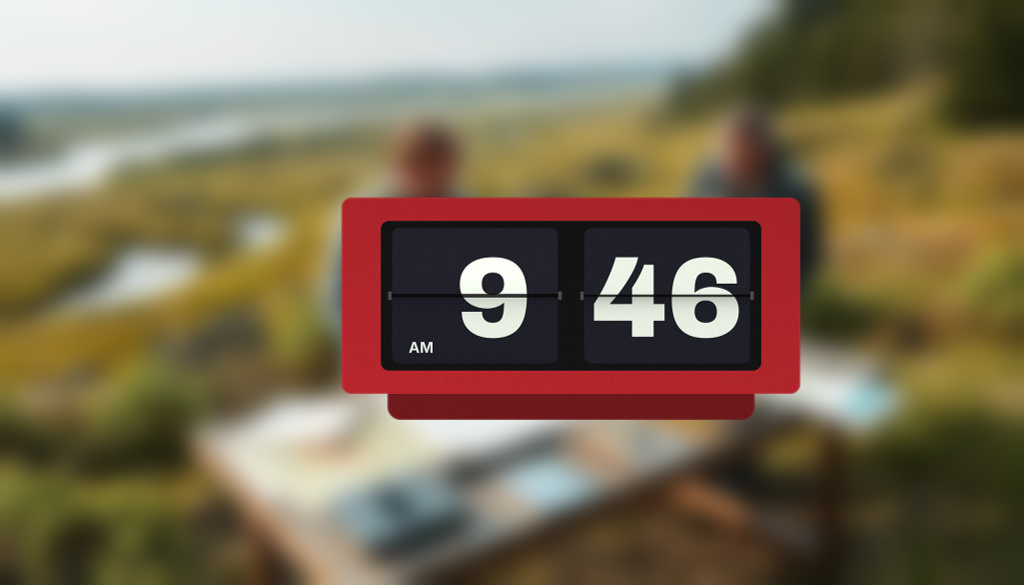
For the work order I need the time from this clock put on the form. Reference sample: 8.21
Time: 9.46
